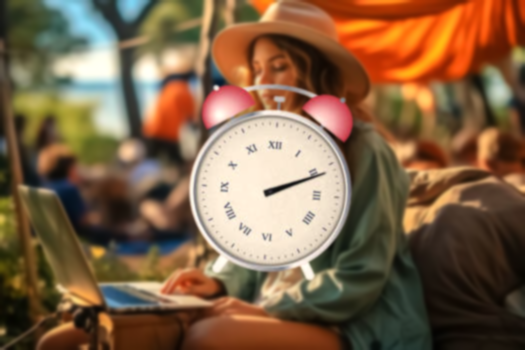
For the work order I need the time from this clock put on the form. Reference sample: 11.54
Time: 2.11
